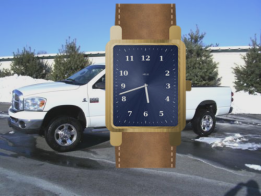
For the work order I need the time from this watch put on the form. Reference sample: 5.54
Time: 5.42
